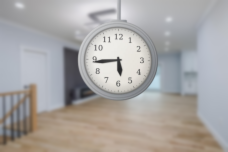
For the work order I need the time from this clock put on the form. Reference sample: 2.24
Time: 5.44
